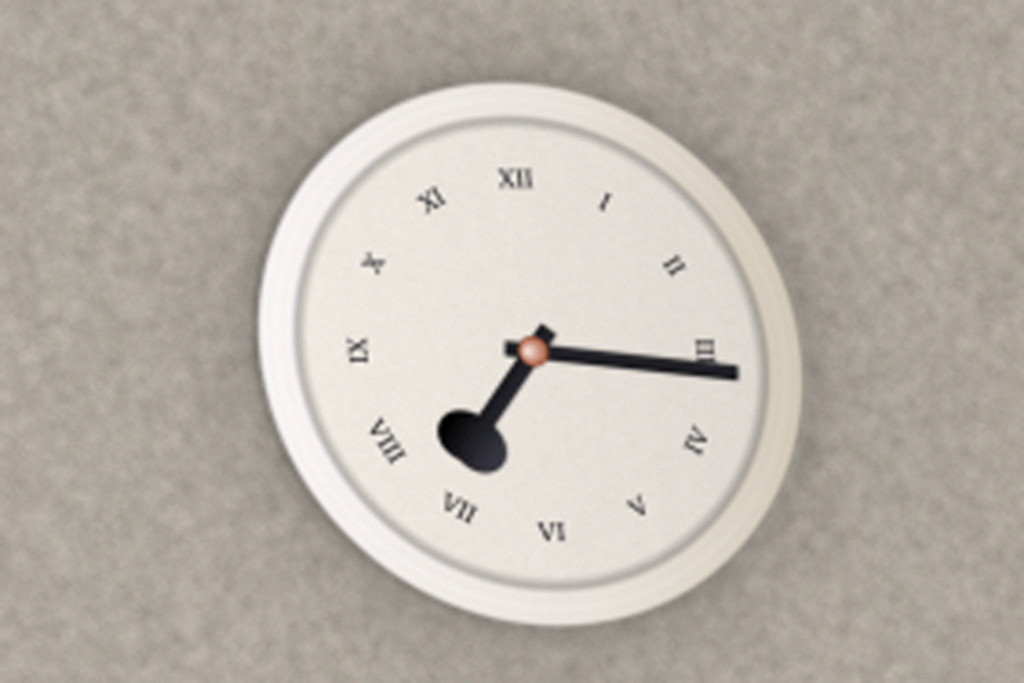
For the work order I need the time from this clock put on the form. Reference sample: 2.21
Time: 7.16
